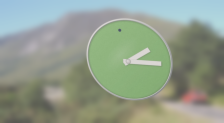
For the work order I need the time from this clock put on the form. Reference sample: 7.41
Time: 2.17
